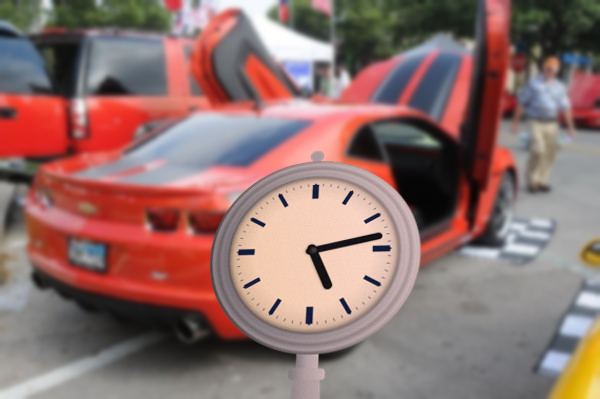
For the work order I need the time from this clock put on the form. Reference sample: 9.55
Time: 5.13
